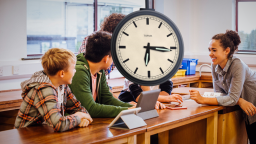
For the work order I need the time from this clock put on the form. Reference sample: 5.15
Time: 6.16
